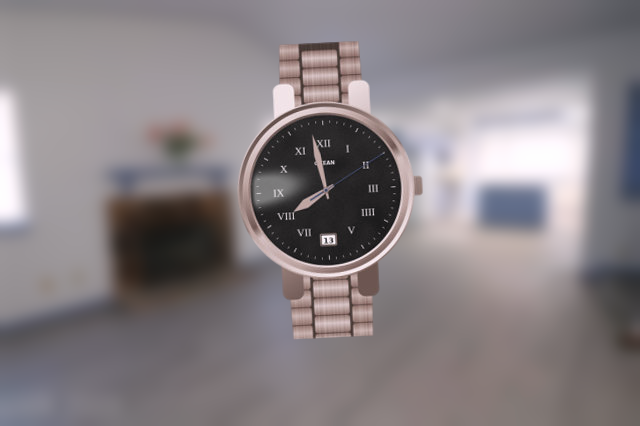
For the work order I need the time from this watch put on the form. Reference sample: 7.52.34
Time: 7.58.10
